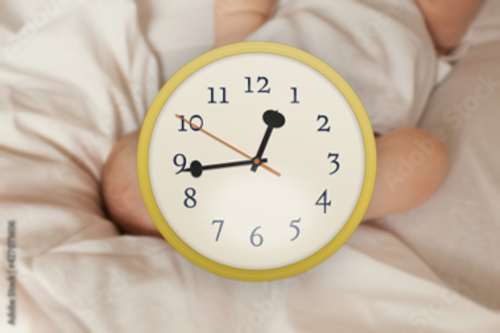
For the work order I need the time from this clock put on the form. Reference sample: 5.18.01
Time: 12.43.50
